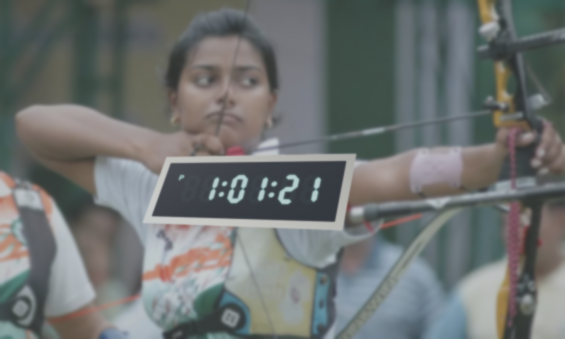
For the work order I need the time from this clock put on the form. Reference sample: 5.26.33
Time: 1.01.21
